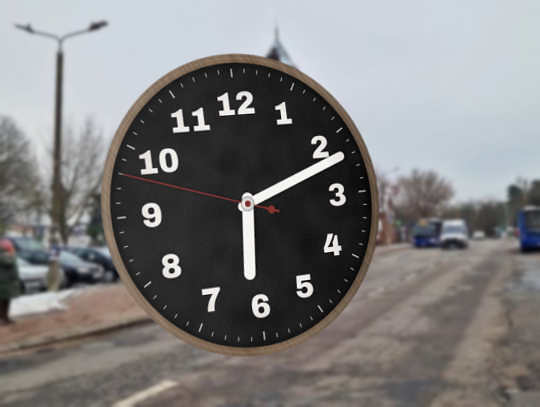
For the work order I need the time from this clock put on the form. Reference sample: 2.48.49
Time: 6.11.48
